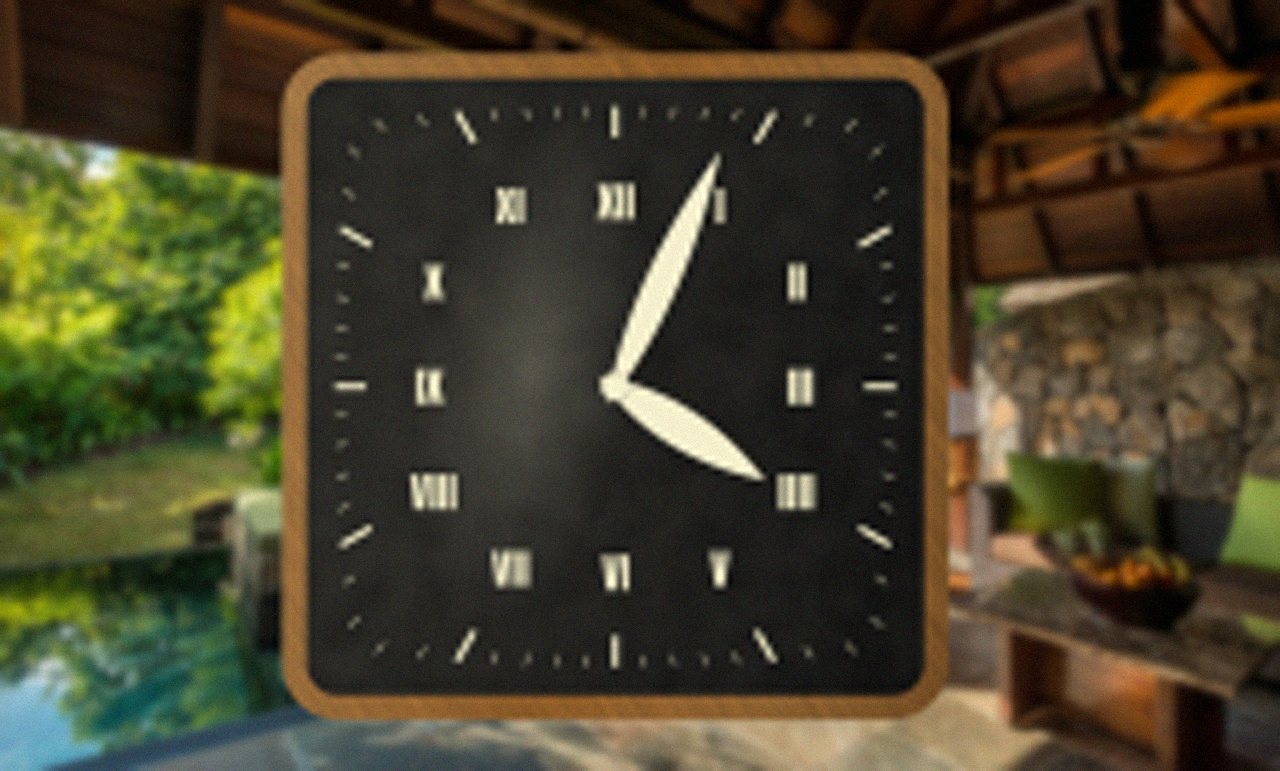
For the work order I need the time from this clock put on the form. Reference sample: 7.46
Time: 4.04
